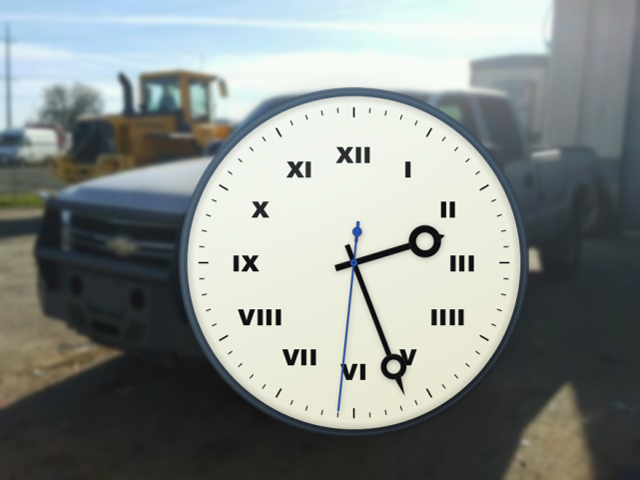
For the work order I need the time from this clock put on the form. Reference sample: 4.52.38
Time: 2.26.31
